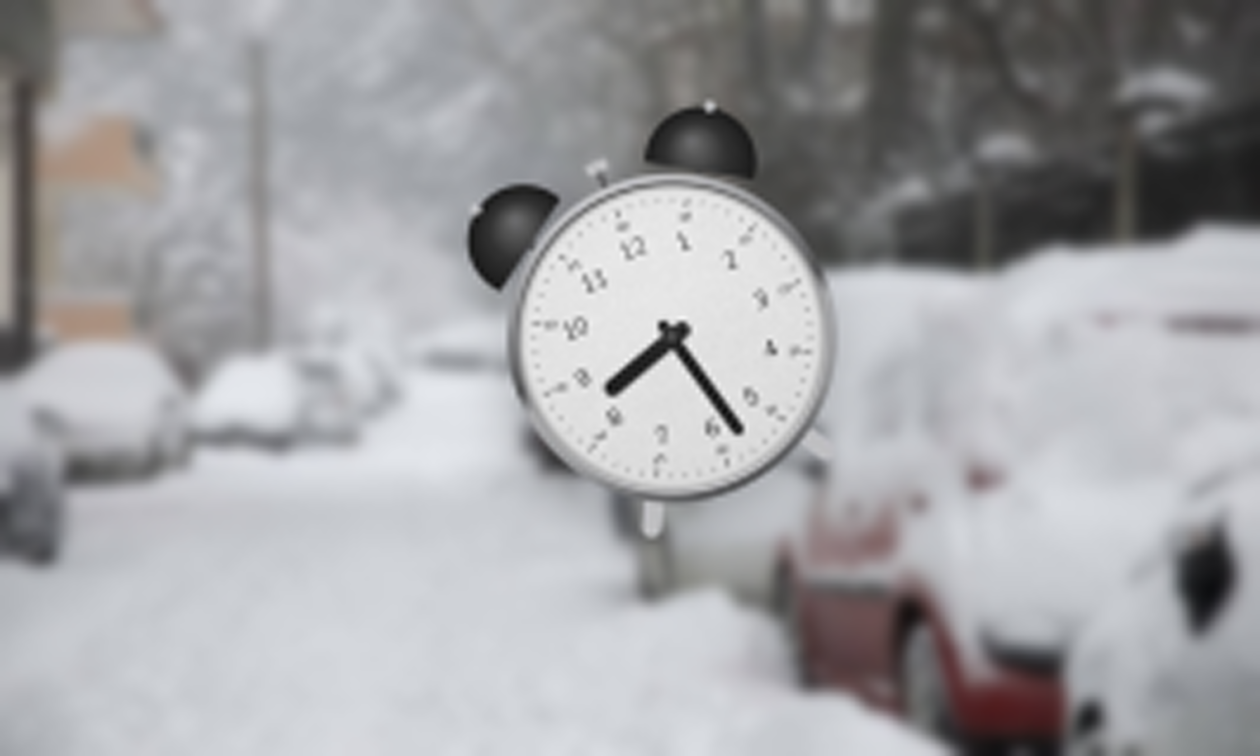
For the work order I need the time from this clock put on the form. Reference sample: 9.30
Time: 8.28
